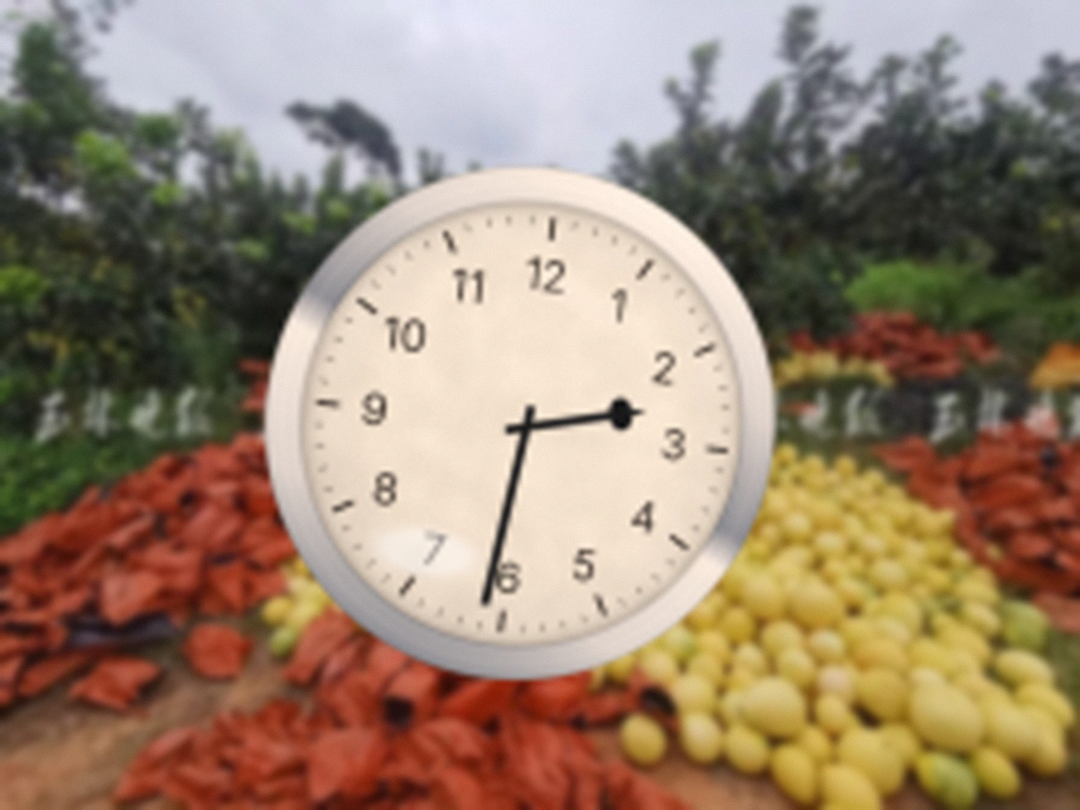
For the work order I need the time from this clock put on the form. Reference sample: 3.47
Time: 2.31
